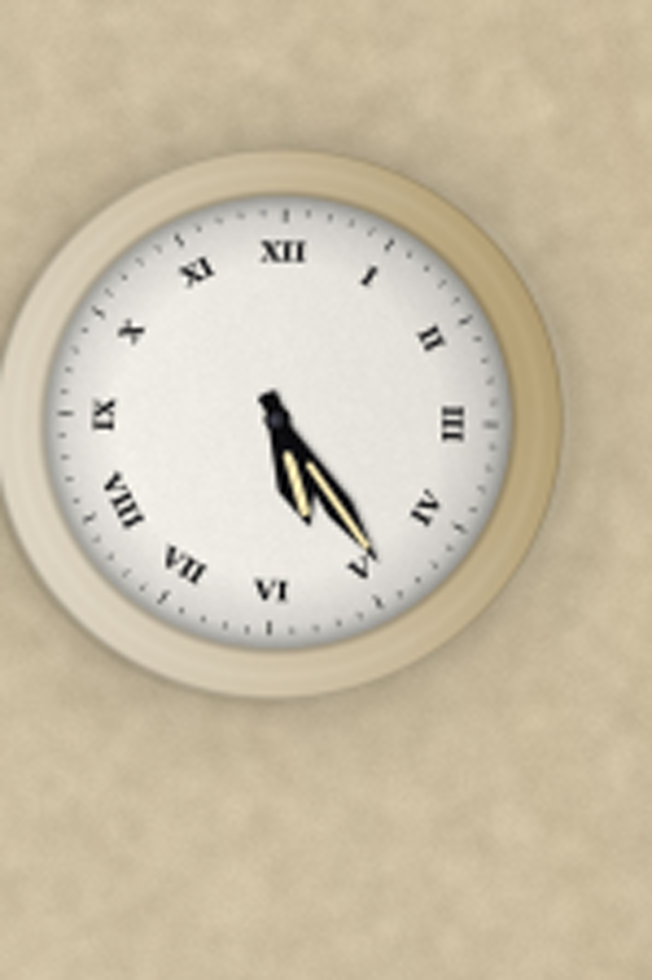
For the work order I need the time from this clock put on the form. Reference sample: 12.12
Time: 5.24
